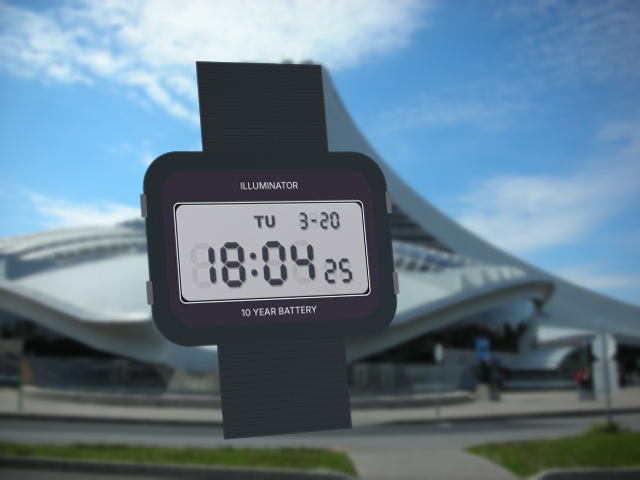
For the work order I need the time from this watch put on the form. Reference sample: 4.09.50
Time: 18.04.25
